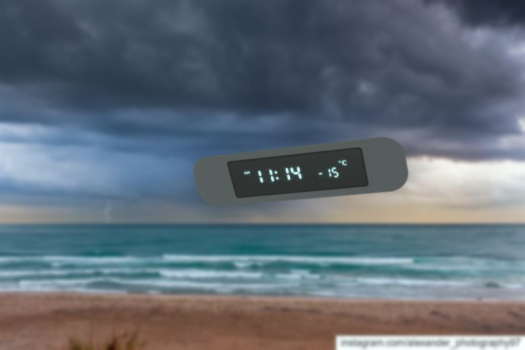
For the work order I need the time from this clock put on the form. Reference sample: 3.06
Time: 11.14
